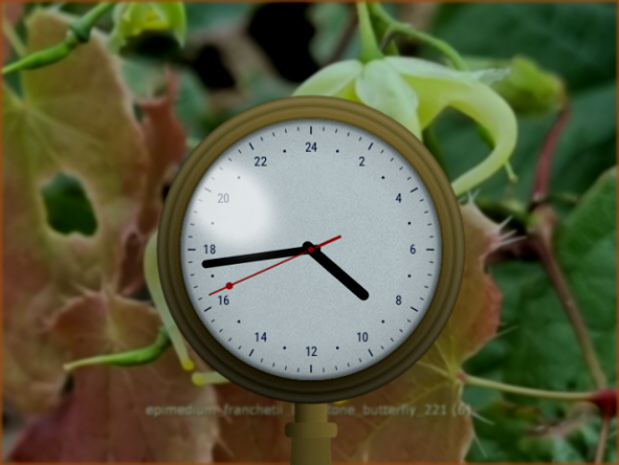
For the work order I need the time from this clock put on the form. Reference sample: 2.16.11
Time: 8.43.41
